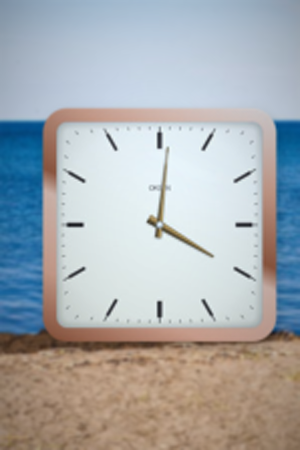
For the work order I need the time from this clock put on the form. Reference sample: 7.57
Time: 4.01
